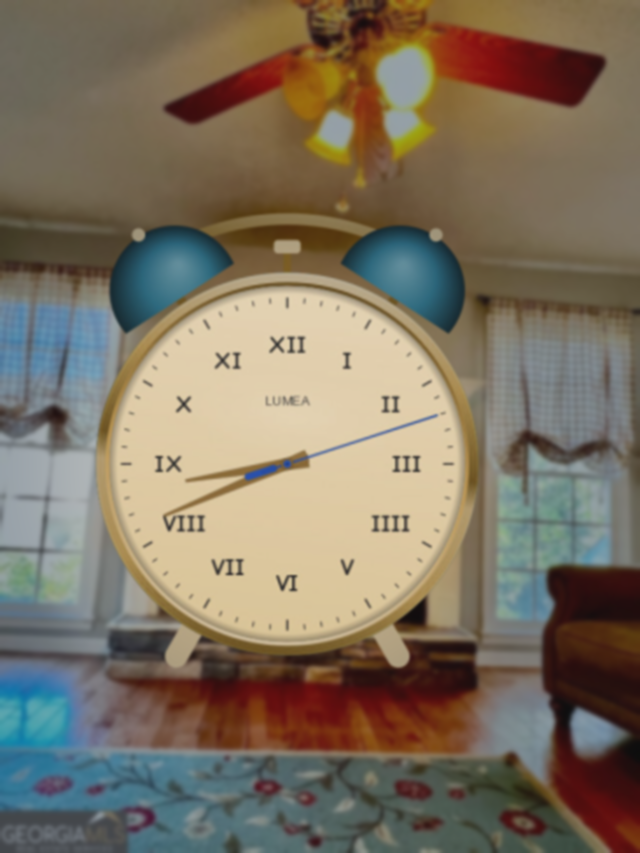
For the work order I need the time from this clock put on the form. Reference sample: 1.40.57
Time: 8.41.12
